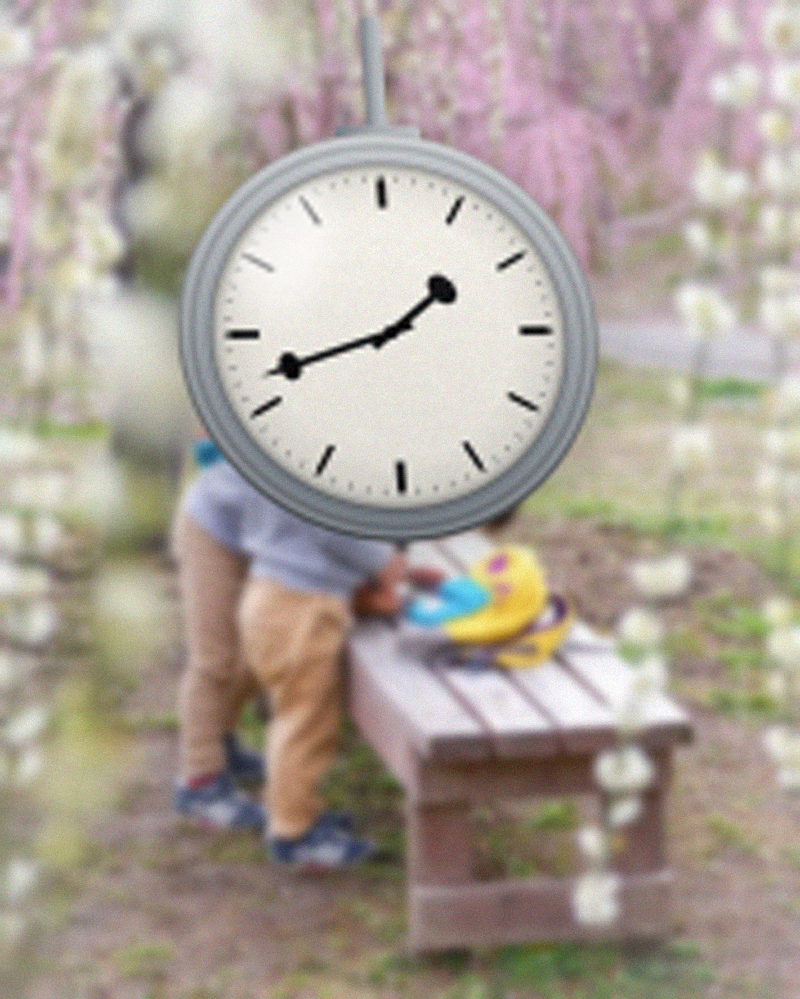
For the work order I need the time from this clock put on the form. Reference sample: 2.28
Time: 1.42
